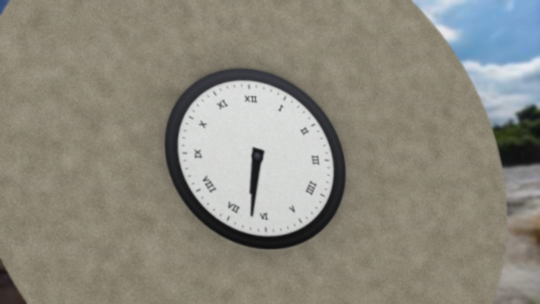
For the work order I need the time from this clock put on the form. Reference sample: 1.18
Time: 6.32
